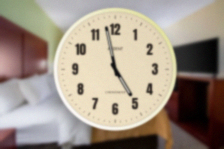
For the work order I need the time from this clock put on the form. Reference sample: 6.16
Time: 4.58
